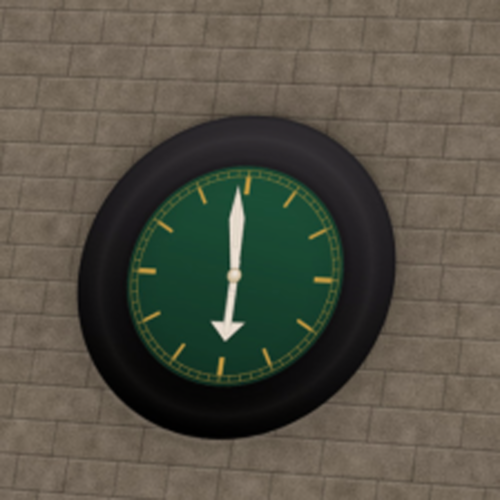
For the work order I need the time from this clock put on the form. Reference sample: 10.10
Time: 5.59
